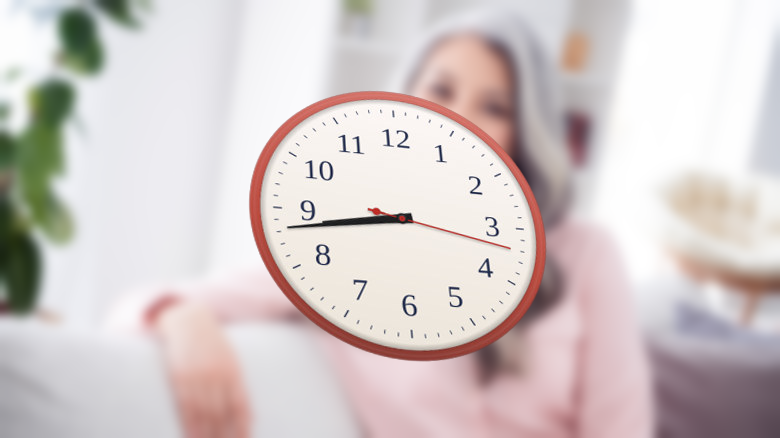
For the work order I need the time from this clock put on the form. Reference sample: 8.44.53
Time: 8.43.17
